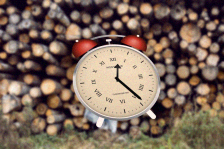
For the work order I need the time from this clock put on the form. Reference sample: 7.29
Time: 12.24
